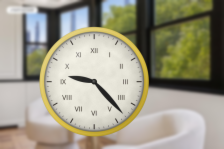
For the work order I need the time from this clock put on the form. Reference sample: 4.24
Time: 9.23
